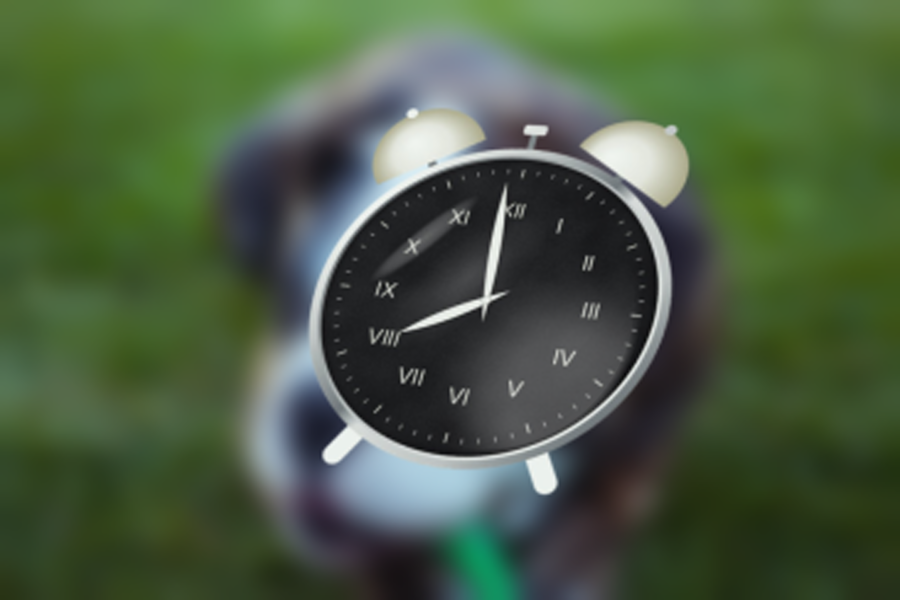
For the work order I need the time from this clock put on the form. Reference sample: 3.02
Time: 7.59
